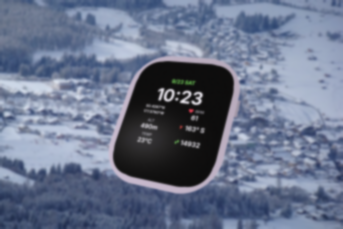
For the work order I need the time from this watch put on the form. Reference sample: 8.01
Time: 10.23
